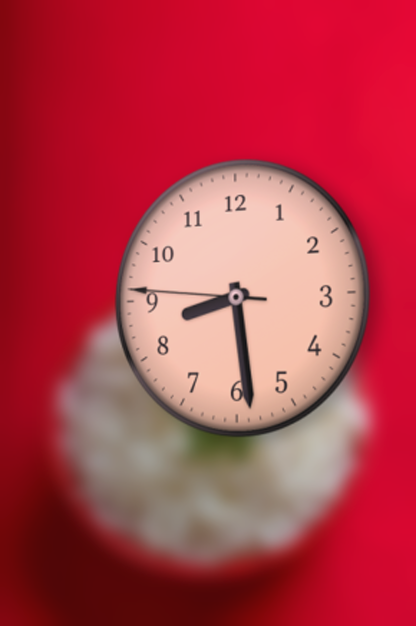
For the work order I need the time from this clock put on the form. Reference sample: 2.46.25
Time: 8.28.46
